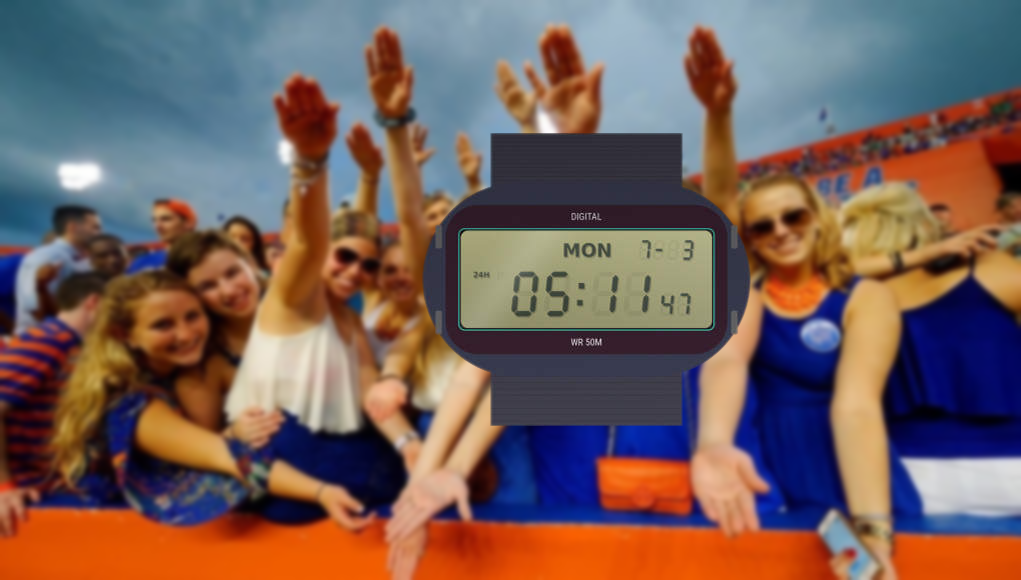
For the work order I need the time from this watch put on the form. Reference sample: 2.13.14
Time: 5.11.47
